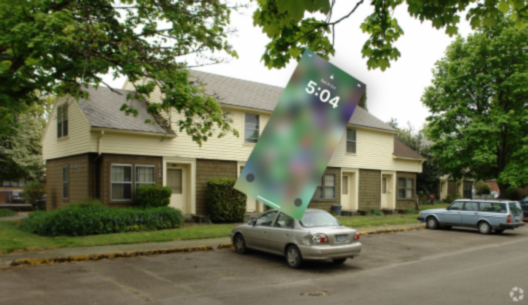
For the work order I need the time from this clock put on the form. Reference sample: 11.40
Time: 5.04
